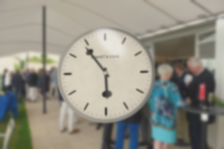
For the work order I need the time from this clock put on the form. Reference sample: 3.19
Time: 5.54
